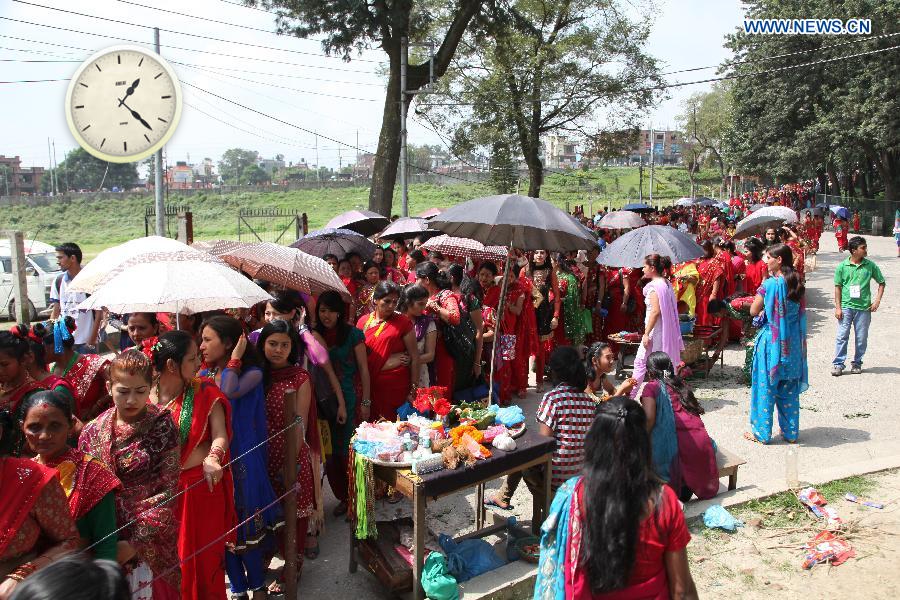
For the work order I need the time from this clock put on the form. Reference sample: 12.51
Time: 1.23
